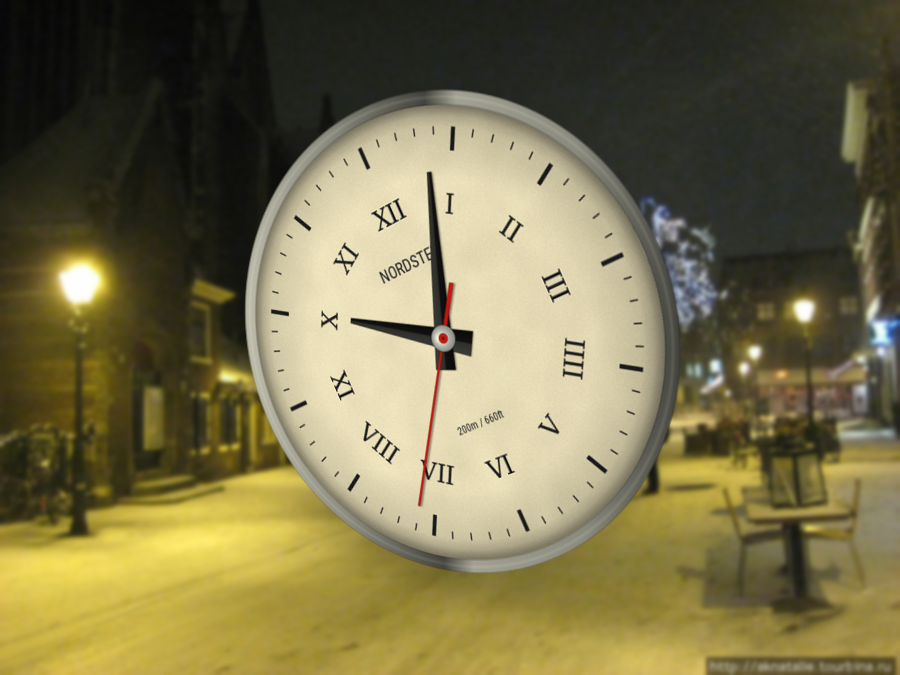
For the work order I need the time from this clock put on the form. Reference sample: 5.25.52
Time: 10.03.36
